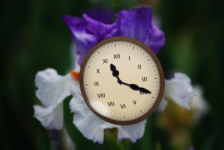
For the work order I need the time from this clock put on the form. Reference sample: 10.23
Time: 11.19
